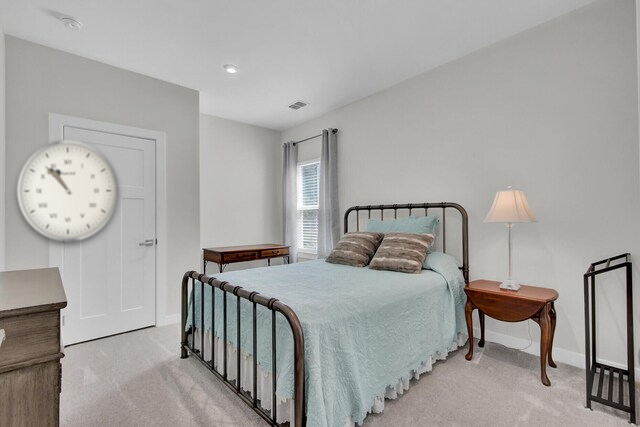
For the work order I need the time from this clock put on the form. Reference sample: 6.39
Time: 10.53
